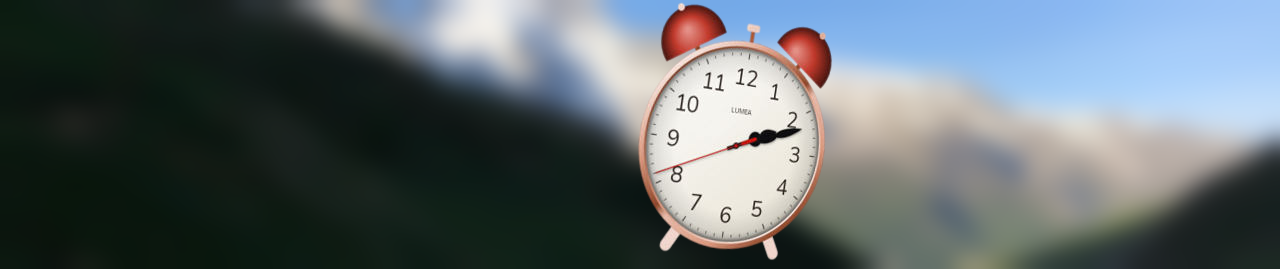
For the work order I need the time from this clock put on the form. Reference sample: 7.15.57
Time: 2.11.41
